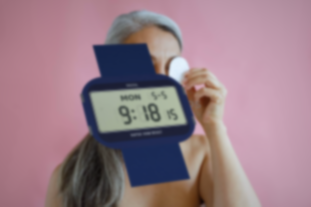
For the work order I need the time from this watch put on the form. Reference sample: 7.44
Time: 9.18
